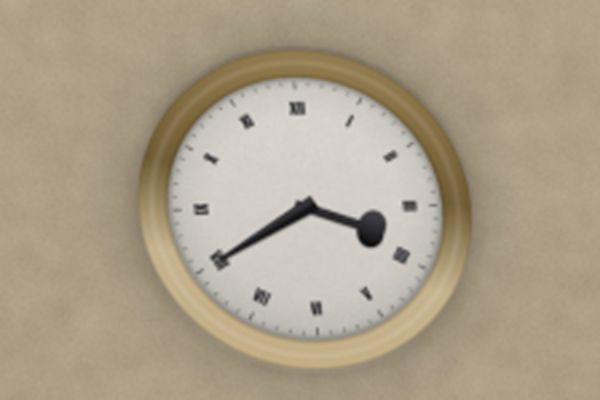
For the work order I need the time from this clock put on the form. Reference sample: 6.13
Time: 3.40
